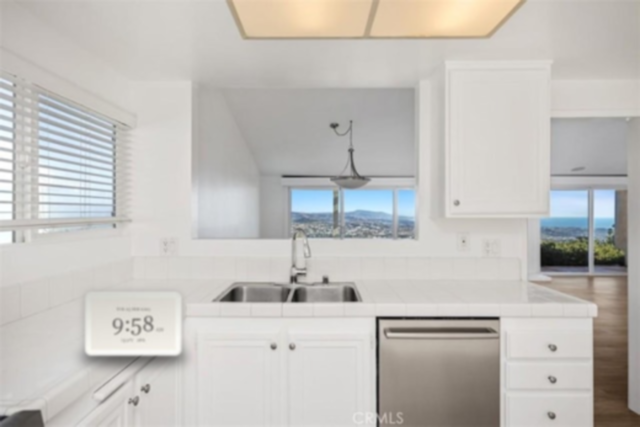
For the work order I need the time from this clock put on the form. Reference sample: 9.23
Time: 9.58
